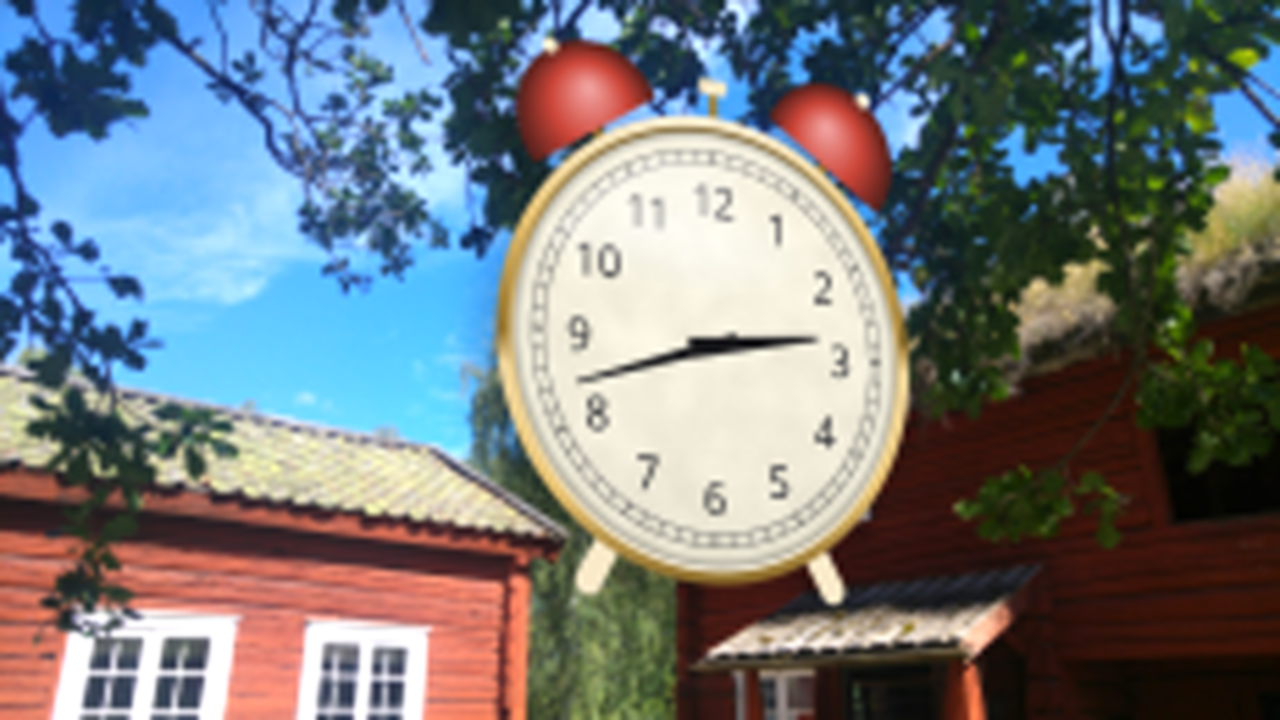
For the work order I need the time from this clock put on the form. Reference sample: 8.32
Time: 2.42
